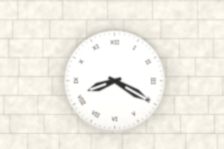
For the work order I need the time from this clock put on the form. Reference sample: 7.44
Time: 8.20
